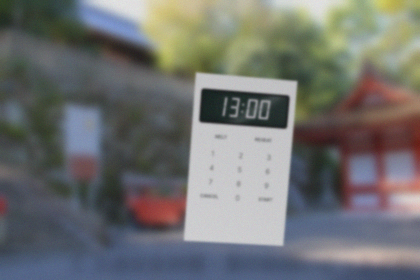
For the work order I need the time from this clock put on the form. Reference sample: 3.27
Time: 13.00
